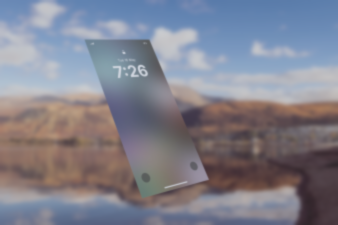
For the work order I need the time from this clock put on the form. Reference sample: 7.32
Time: 7.26
